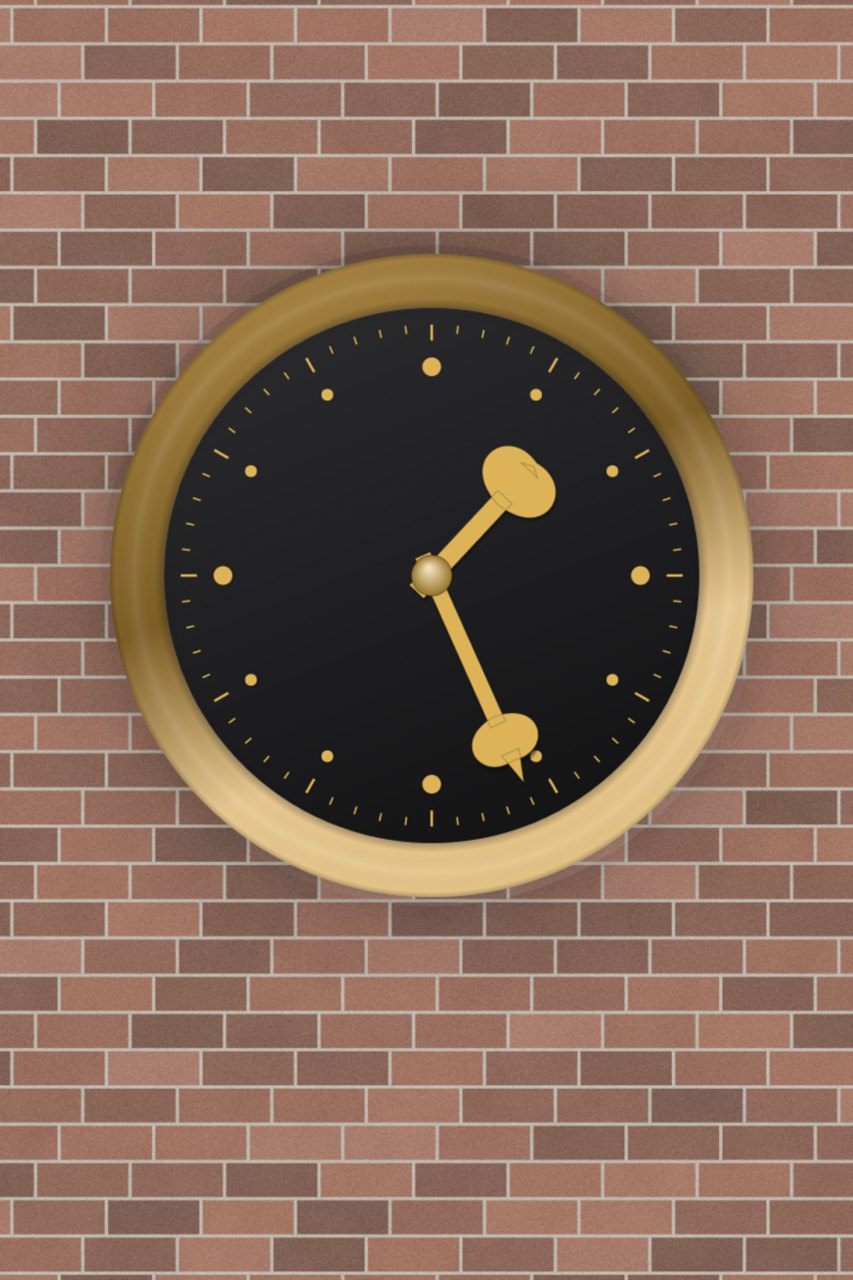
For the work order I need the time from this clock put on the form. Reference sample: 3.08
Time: 1.26
